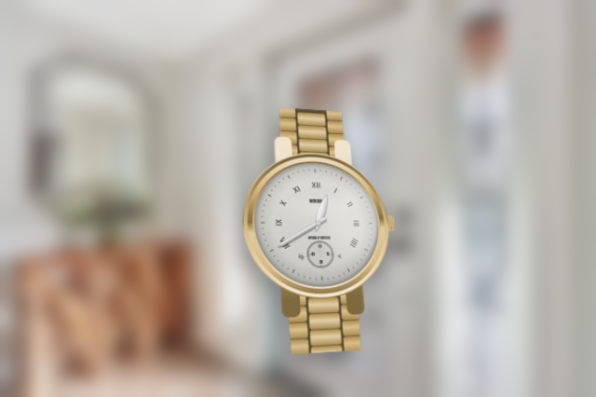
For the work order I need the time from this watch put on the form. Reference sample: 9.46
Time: 12.40
